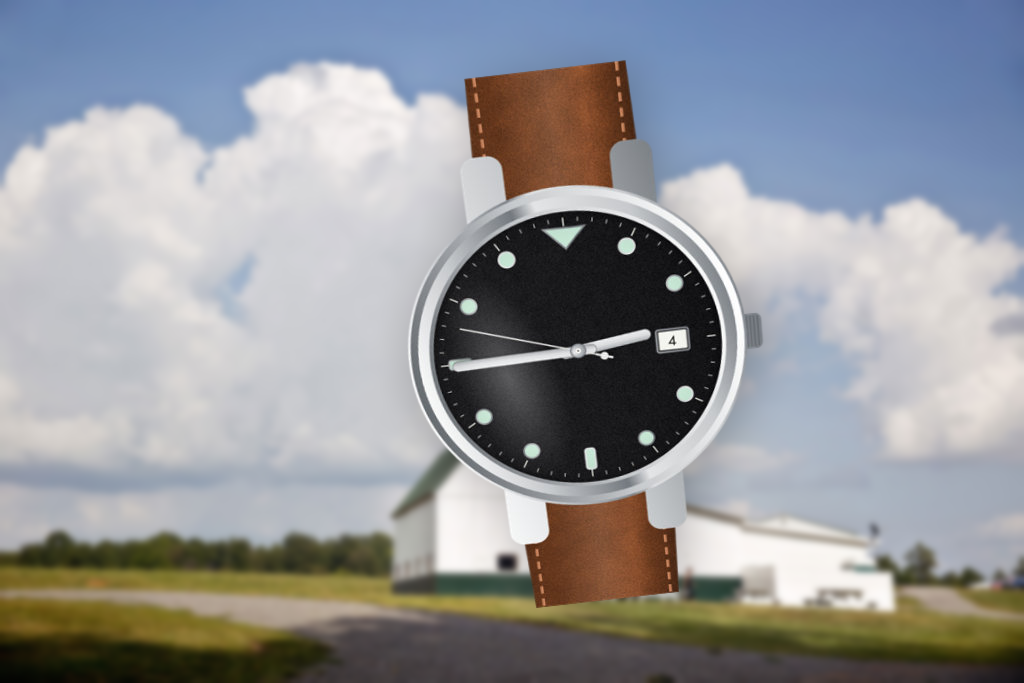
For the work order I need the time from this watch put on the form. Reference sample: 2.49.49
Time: 2.44.48
